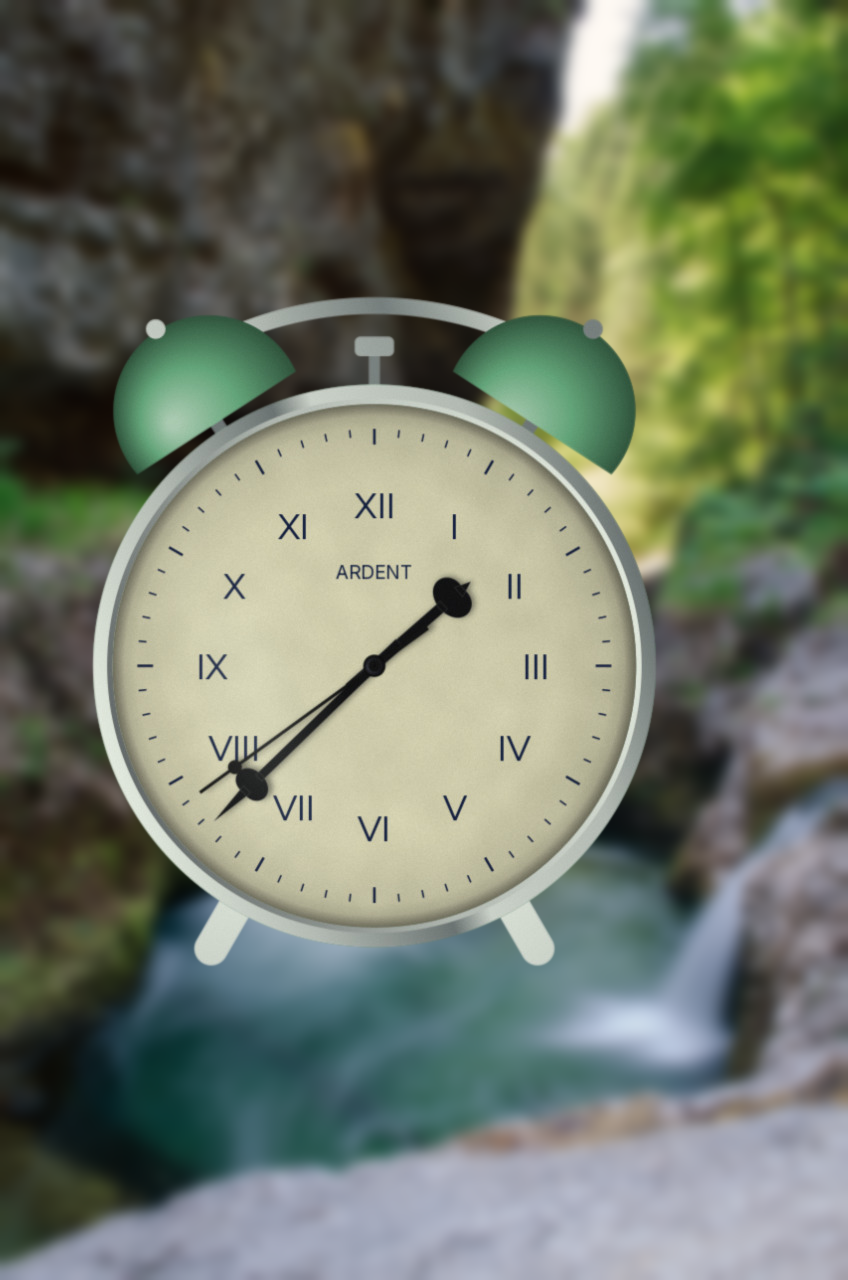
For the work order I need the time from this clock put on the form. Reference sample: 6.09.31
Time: 1.37.39
